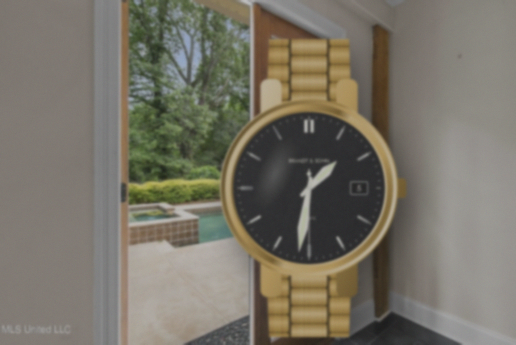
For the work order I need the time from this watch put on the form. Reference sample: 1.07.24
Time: 1.31.30
